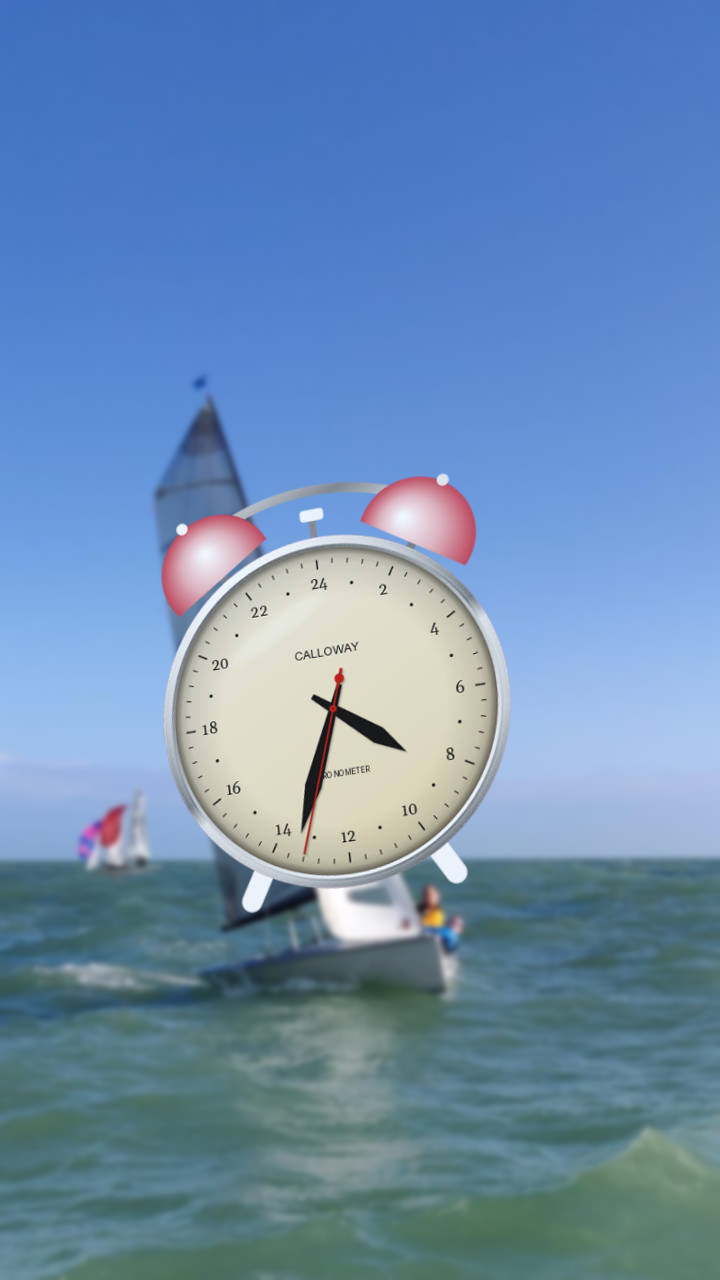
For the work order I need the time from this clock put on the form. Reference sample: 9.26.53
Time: 8.33.33
